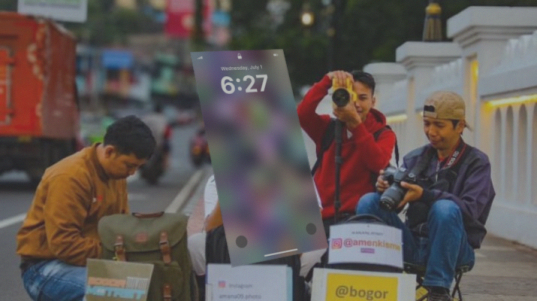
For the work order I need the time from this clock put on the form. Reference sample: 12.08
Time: 6.27
